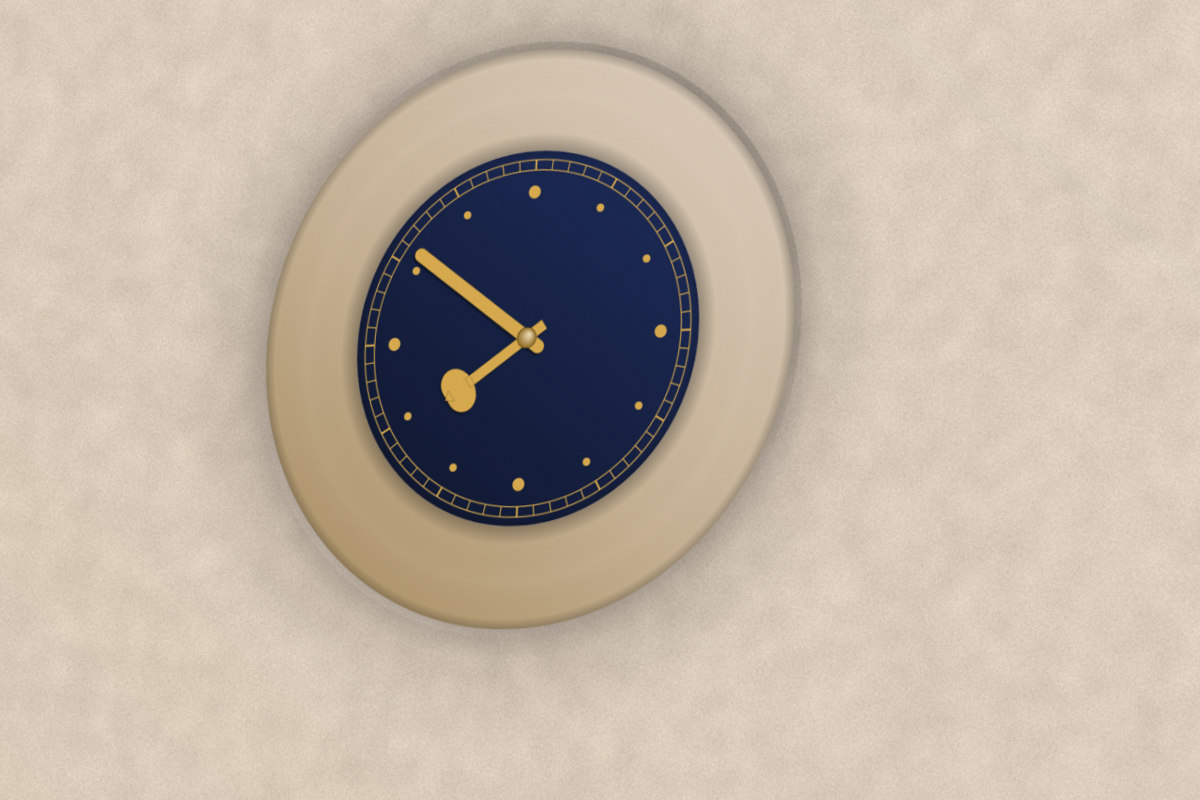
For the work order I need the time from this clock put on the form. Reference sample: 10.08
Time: 7.51
